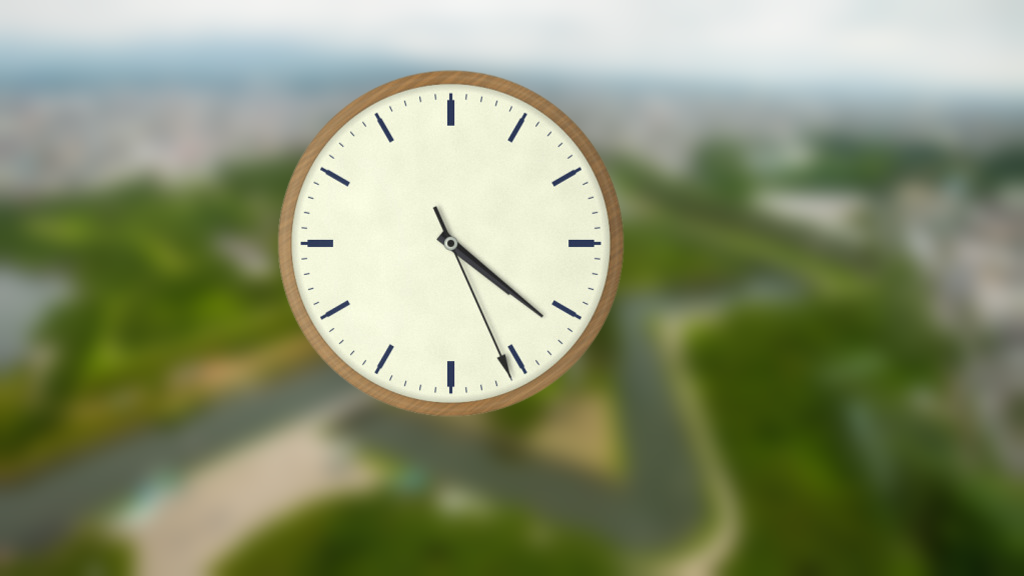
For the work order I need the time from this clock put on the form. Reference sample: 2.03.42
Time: 4.21.26
